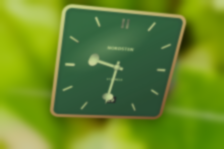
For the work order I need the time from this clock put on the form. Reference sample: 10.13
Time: 9.31
